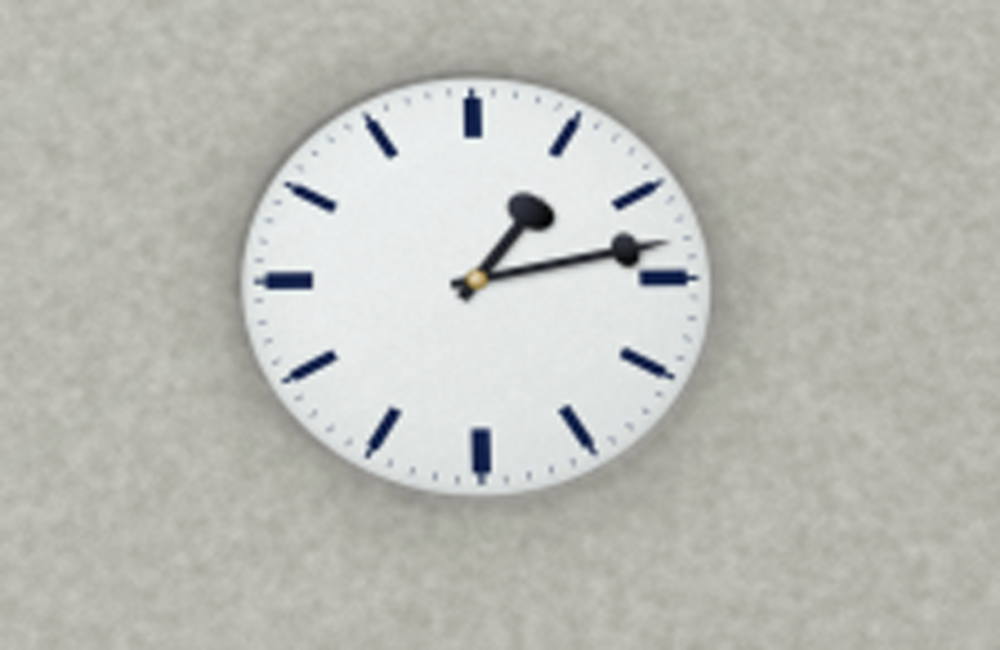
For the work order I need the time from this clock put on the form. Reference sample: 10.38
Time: 1.13
